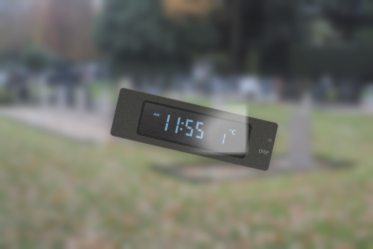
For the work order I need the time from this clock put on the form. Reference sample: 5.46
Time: 11.55
